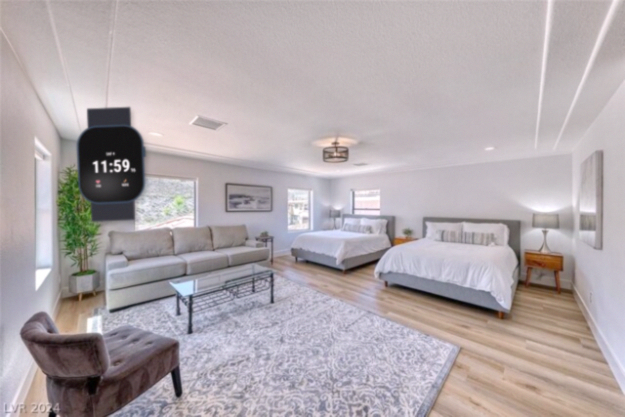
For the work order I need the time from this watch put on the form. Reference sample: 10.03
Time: 11.59
